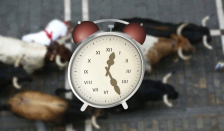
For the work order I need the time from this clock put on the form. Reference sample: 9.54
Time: 12.25
